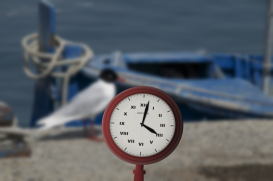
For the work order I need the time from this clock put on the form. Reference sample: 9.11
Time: 4.02
